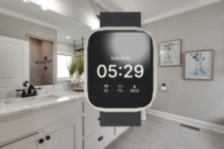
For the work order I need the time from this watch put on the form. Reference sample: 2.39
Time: 5.29
